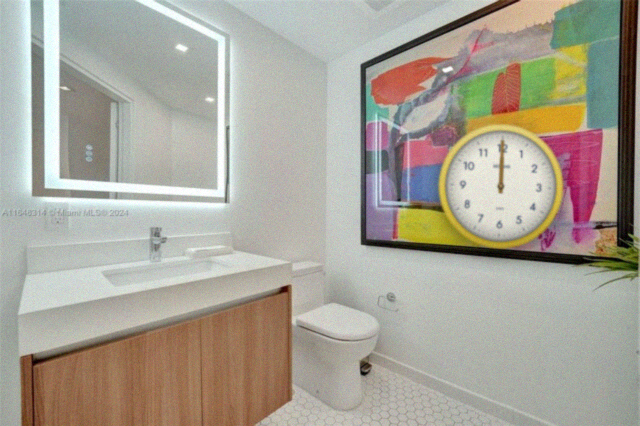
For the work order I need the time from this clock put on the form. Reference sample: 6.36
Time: 12.00
